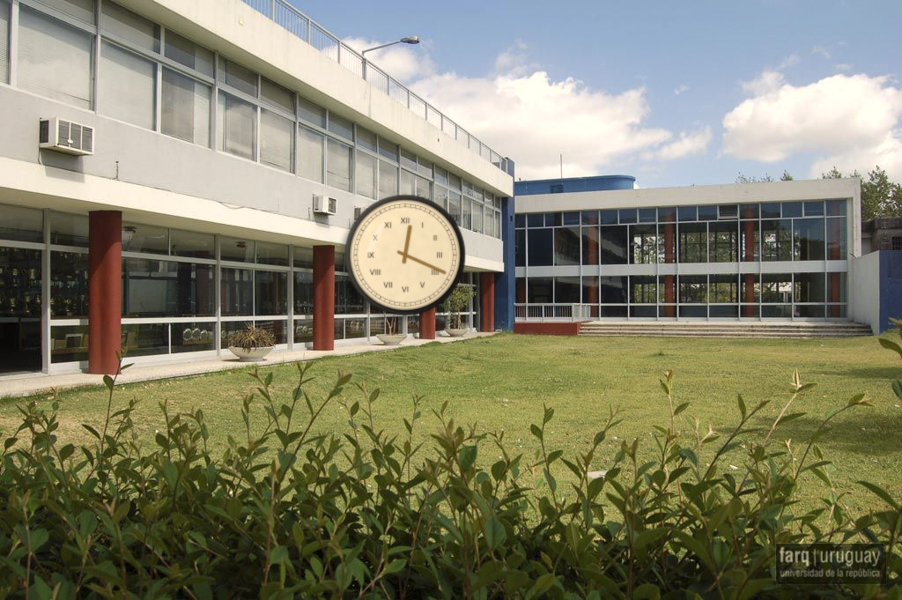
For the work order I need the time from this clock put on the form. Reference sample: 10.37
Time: 12.19
